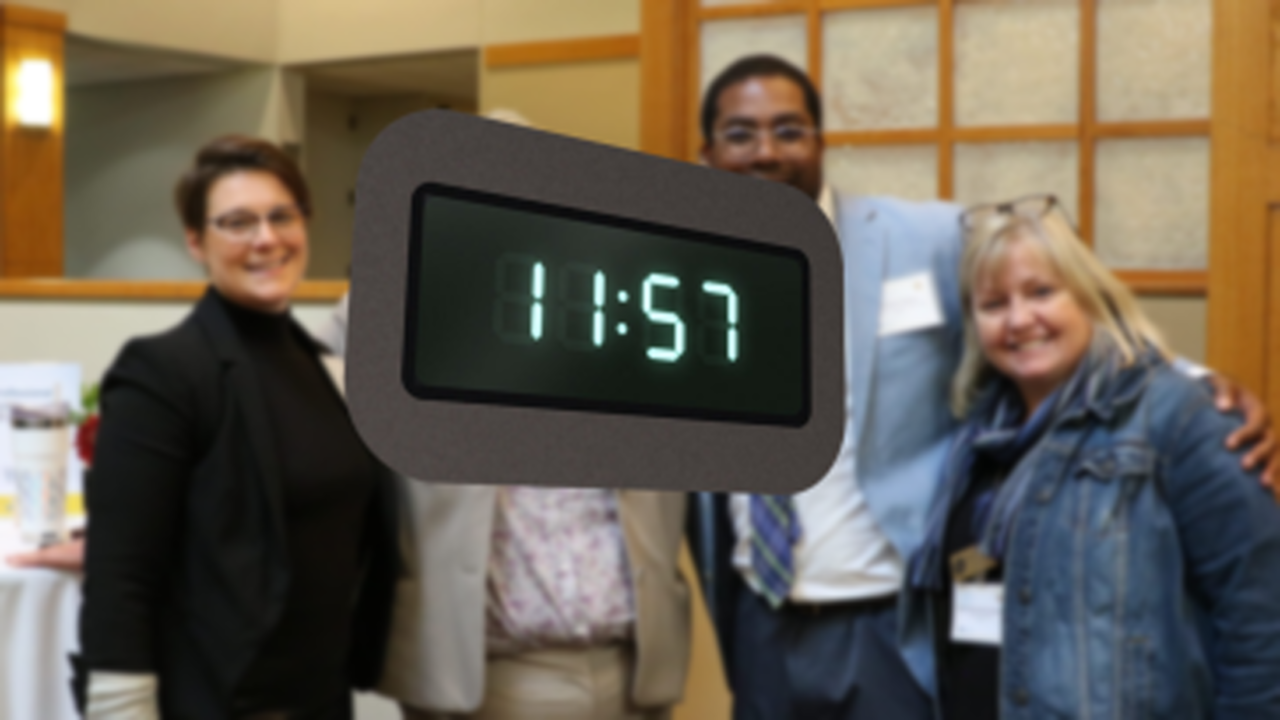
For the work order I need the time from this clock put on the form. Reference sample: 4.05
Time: 11.57
